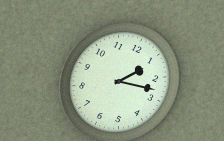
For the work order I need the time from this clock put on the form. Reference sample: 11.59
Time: 1.13
